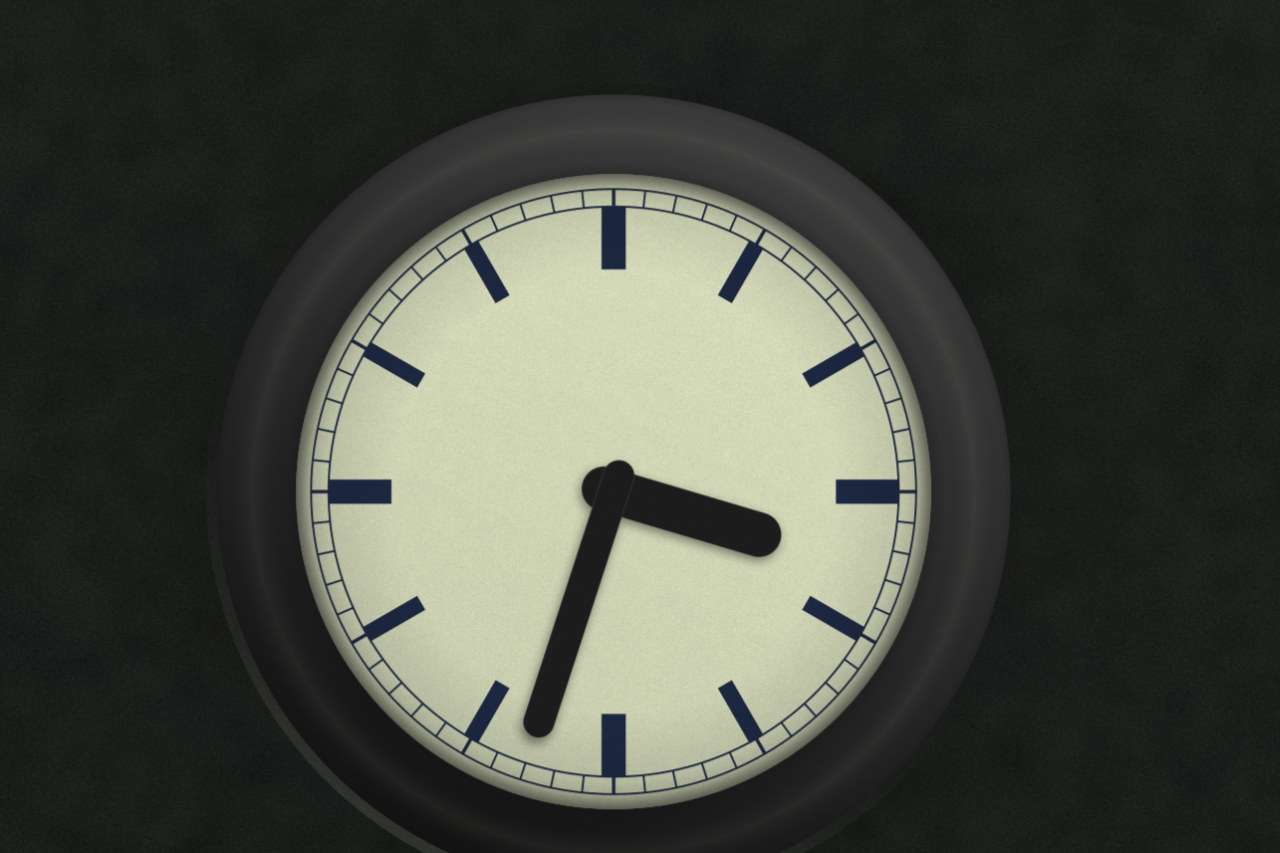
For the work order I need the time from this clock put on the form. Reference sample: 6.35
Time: 3.33
